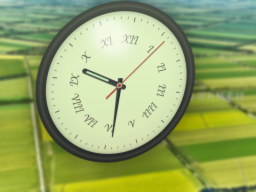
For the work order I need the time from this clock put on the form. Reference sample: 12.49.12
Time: 9.29.06
